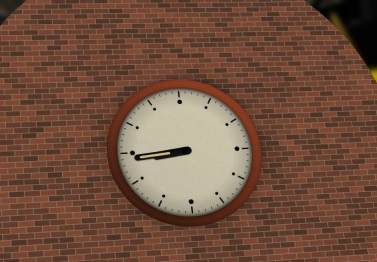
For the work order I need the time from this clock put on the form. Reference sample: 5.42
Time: 8.44
